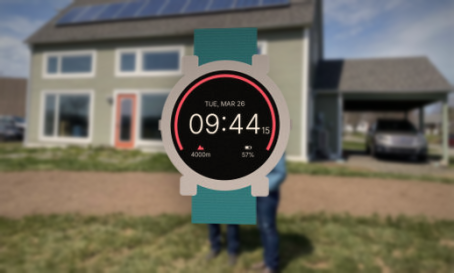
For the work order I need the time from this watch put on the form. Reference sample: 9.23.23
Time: 9.44.15
